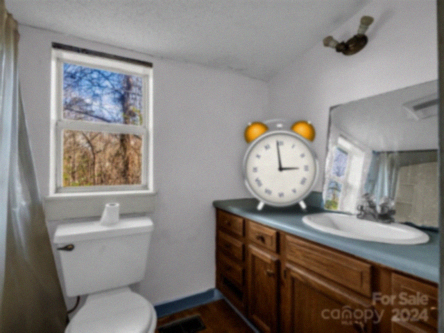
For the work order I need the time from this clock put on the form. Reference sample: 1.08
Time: 2.59
